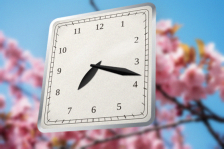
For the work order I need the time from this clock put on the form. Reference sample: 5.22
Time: 7.18
